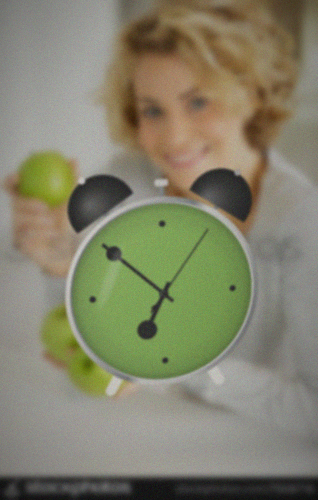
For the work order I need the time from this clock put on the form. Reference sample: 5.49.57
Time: 6.52.06
